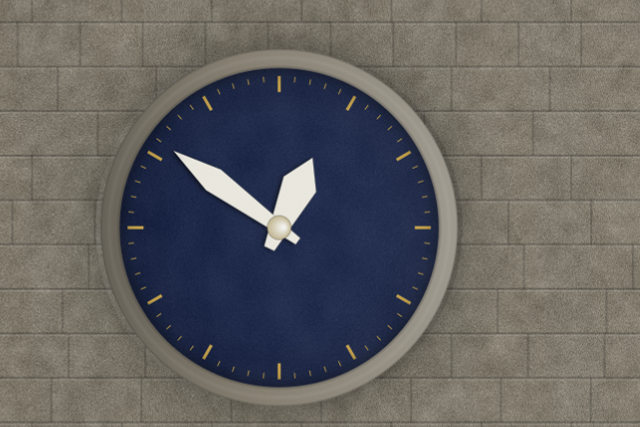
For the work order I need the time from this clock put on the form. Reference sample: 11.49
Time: 12.51
